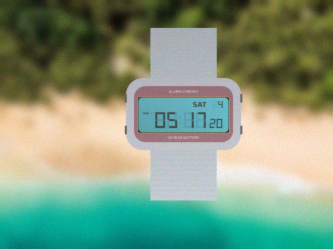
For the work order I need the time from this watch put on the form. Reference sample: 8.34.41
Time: 5.17.20
